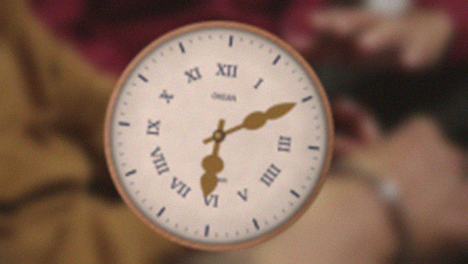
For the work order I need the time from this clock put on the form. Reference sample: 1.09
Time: 6.10
